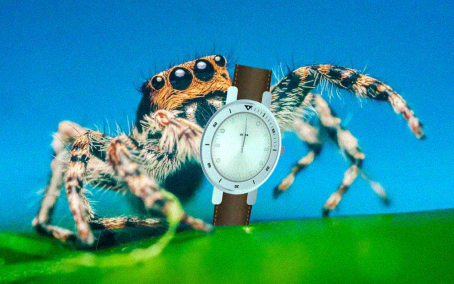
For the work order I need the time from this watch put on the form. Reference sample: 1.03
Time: 12.00
